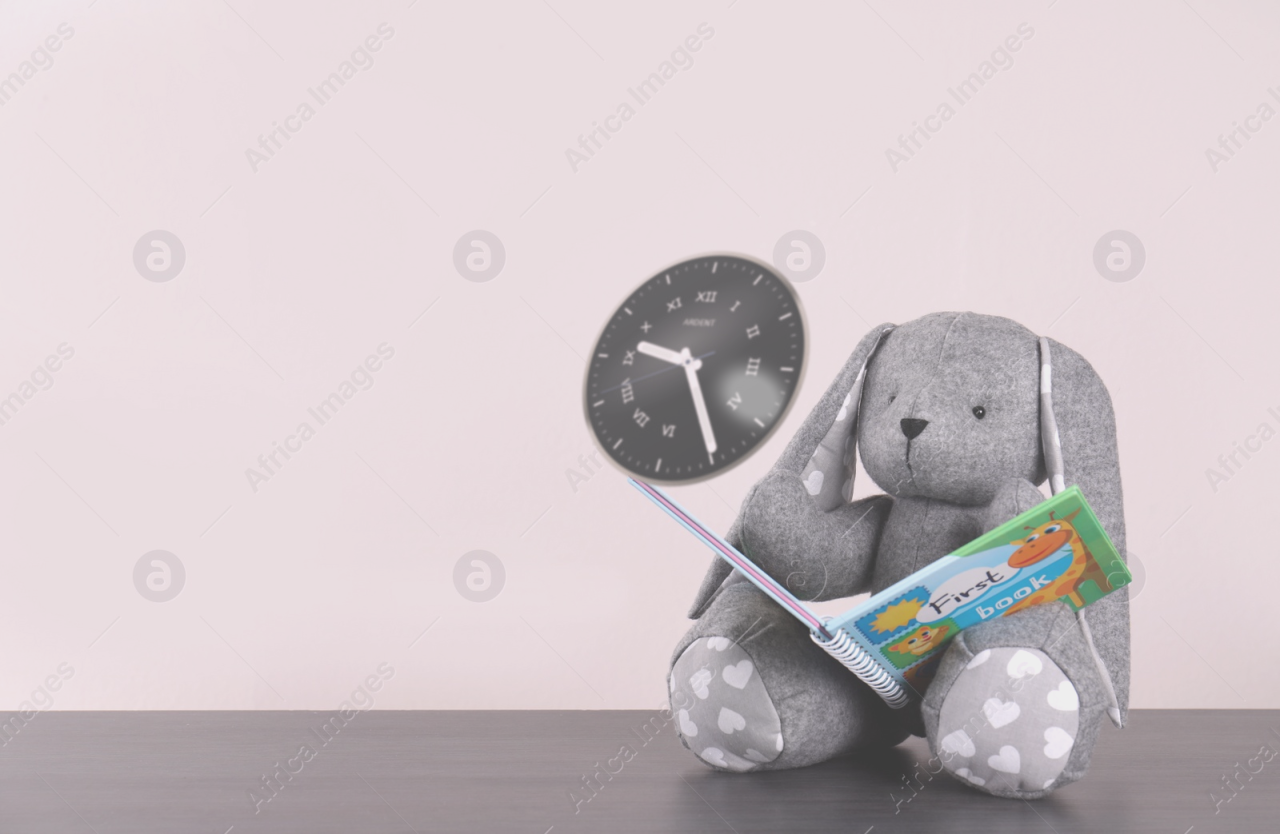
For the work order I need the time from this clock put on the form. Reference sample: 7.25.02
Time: 9.24.41
